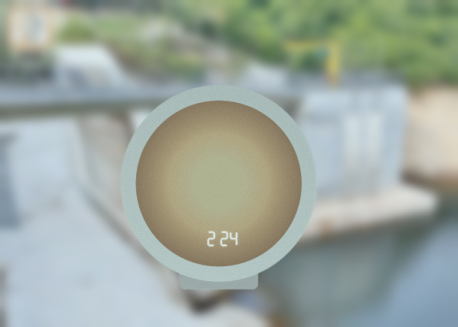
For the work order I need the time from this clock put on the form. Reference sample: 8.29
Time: 2.24
